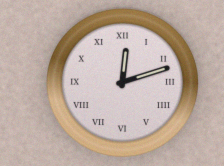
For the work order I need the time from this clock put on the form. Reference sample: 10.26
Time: 12.12
